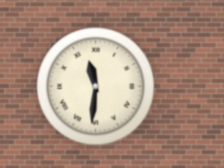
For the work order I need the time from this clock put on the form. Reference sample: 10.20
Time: 11.31
